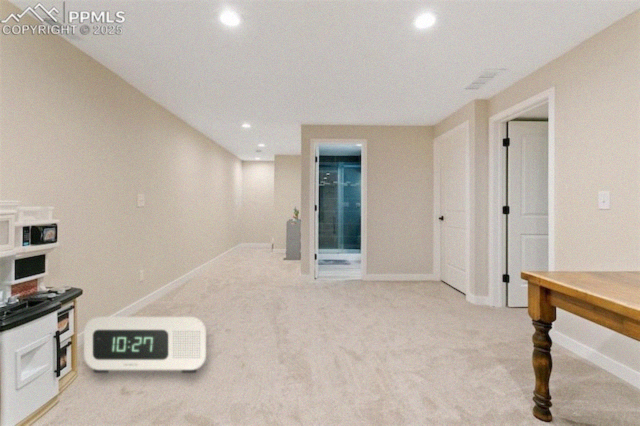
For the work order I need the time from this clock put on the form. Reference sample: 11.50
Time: 10.27
